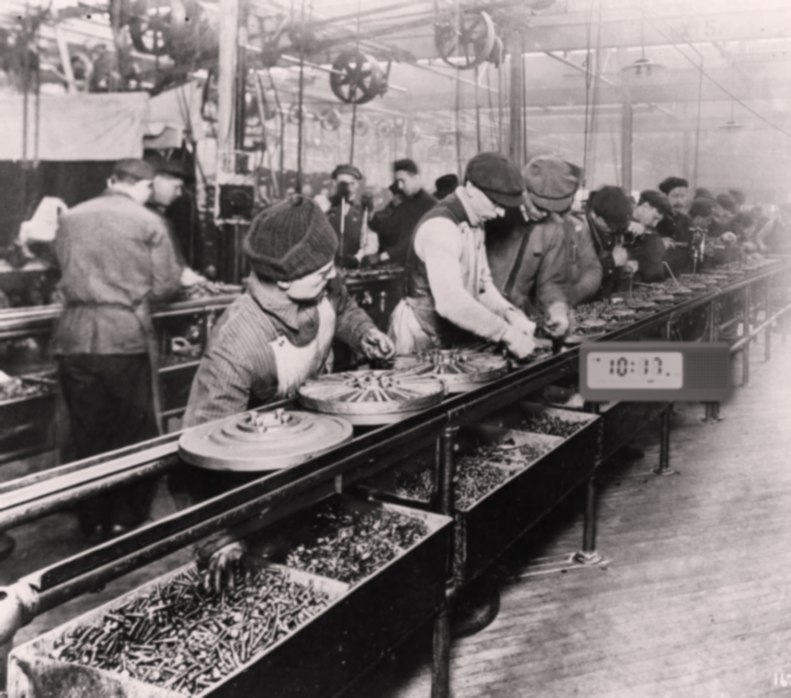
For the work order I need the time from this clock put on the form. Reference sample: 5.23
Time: 10.17
